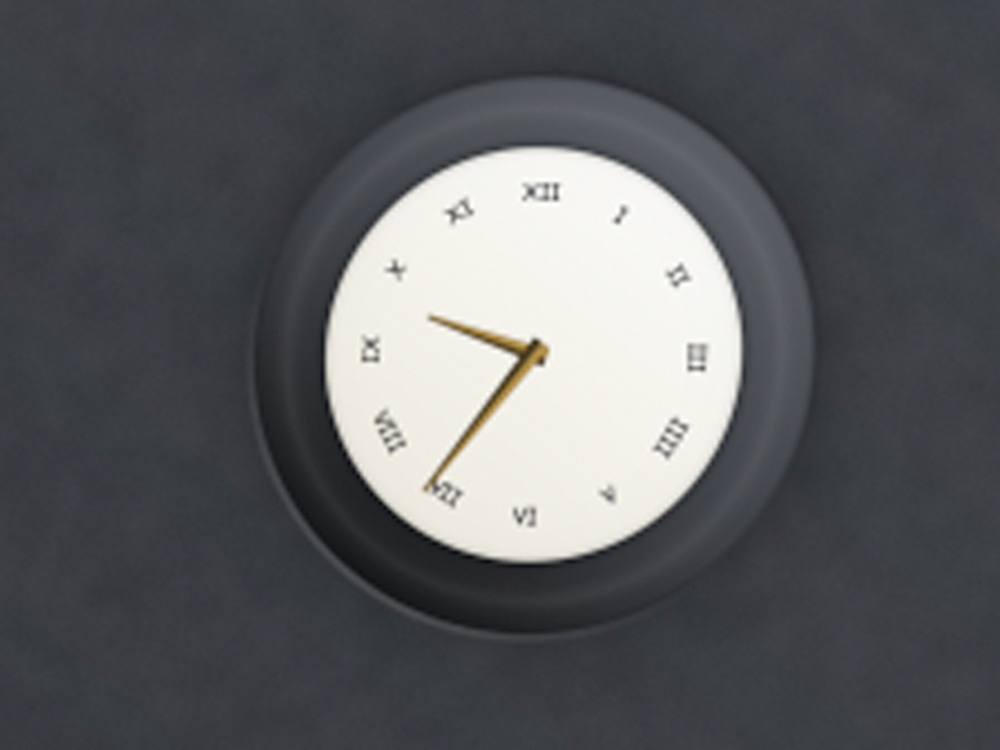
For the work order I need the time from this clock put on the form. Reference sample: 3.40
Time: 9.36
